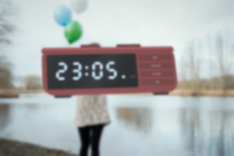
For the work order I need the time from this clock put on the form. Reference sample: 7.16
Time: 23.05
